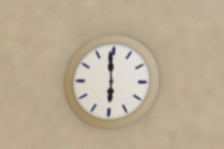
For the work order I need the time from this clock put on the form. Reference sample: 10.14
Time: 5.59
